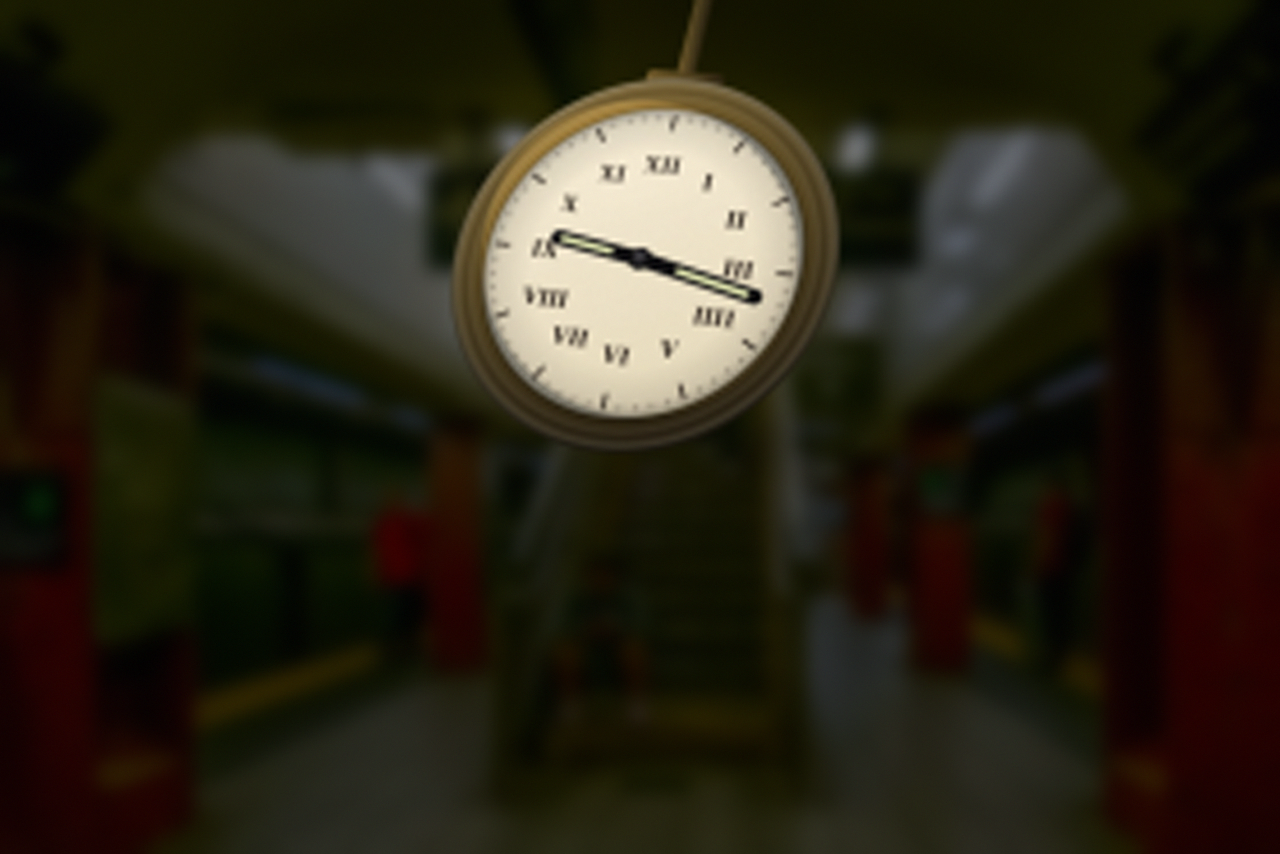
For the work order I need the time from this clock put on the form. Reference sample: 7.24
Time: 9.17
